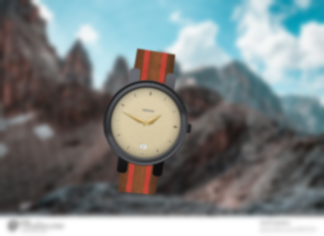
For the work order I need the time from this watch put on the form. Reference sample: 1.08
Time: 1.48
